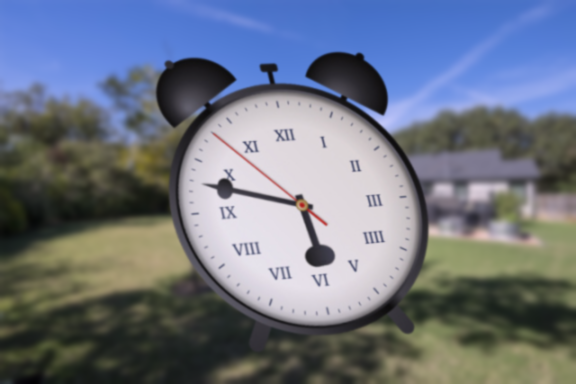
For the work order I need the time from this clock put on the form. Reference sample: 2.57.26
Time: 5.47.53
